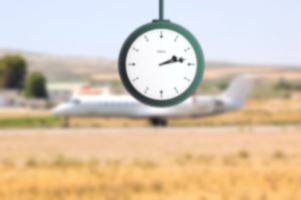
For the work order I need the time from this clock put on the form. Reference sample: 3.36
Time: 2.13
